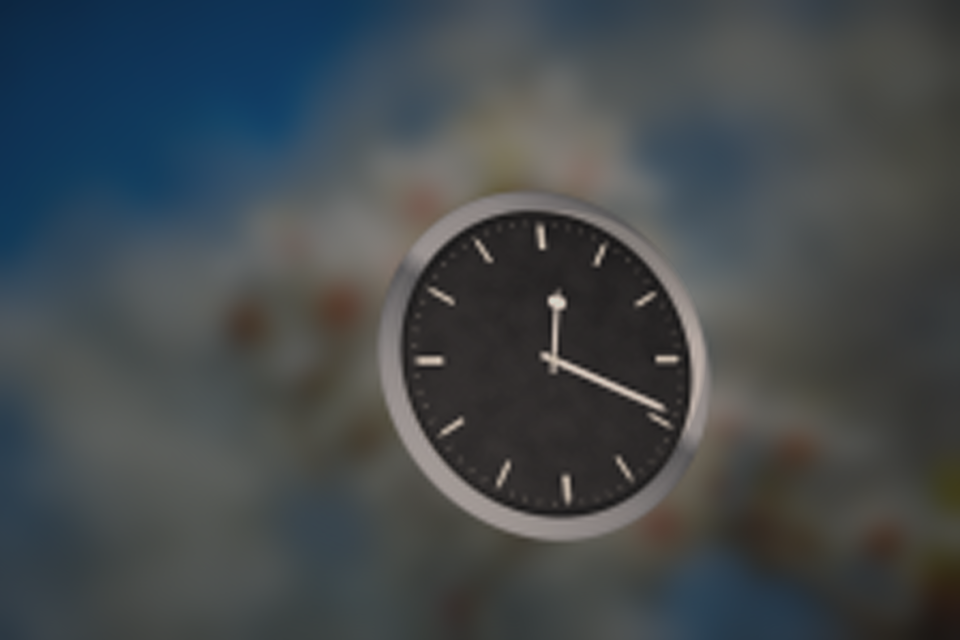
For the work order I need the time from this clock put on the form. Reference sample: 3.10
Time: 12.19
